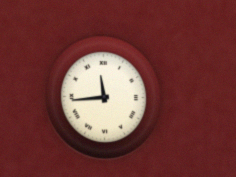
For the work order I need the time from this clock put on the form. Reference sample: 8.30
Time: 11.44
